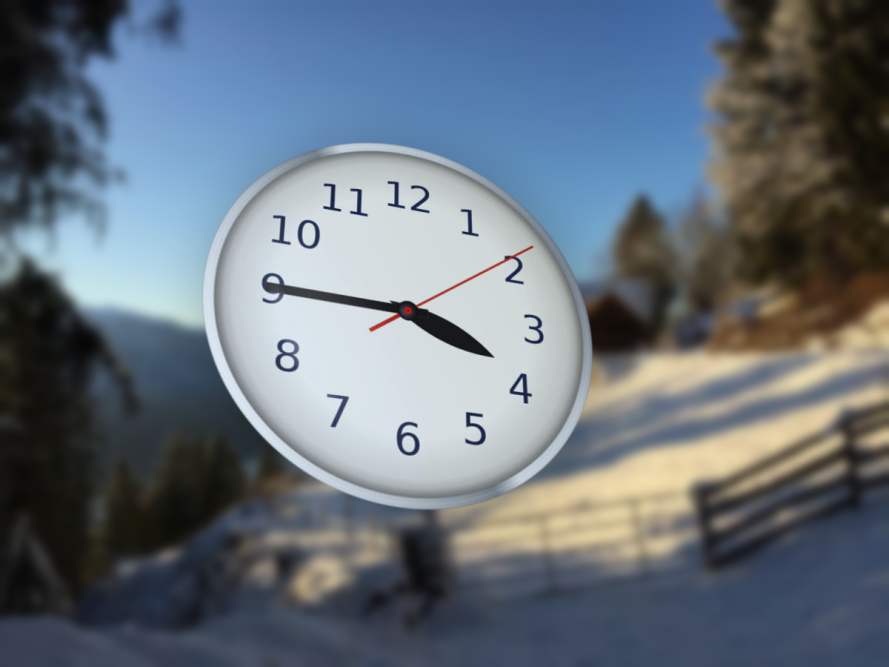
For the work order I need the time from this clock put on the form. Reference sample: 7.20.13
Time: 3.45.09
